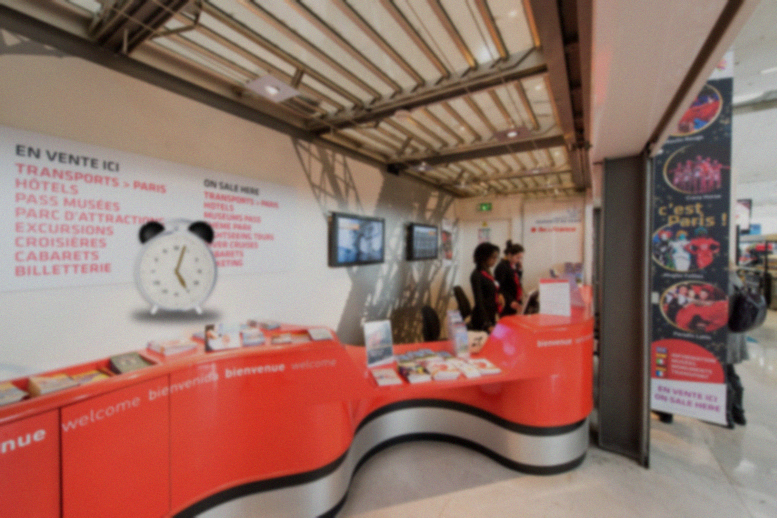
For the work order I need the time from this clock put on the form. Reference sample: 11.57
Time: 5.03
